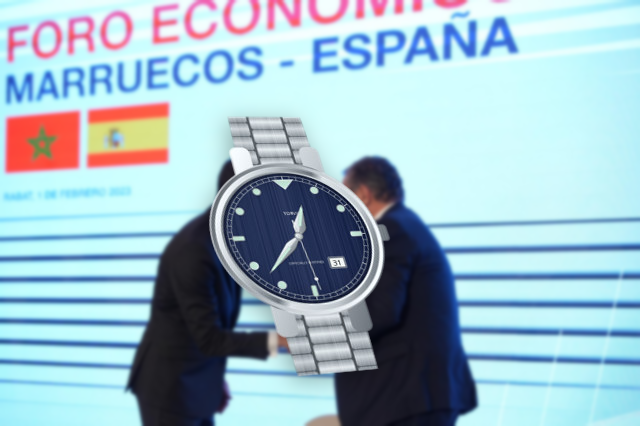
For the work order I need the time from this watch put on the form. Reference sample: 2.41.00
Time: 12.37.29
